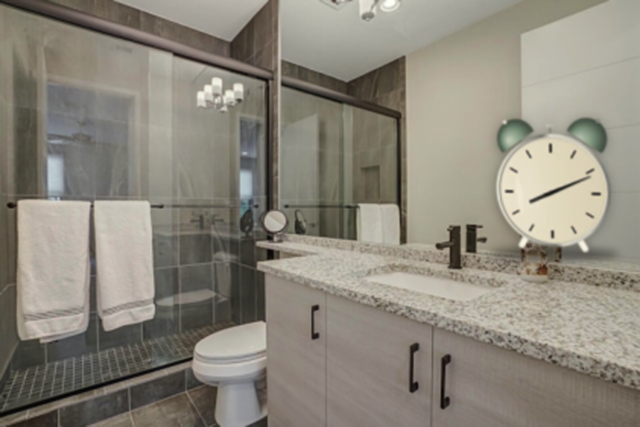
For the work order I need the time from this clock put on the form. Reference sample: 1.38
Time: 8.11
